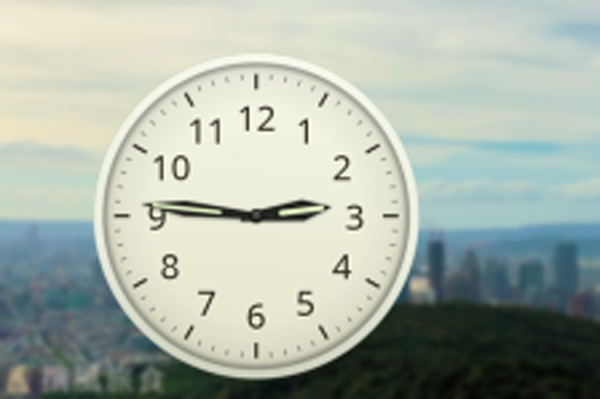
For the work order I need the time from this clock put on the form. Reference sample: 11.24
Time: 2.46
